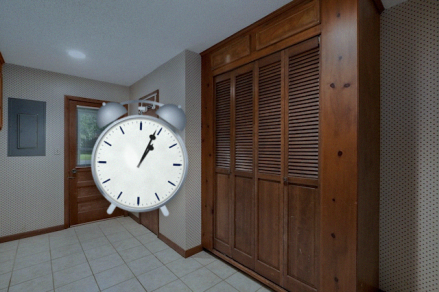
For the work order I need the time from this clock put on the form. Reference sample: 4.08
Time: 1.04
